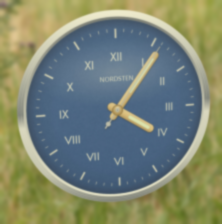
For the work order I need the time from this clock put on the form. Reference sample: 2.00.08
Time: 4.06.06
